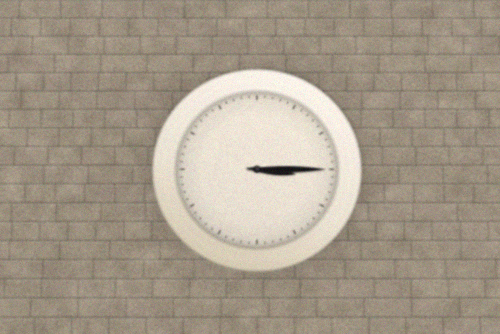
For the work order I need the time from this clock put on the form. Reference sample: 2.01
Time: 3.15
